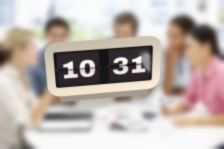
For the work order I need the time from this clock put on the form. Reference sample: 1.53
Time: 10.31
